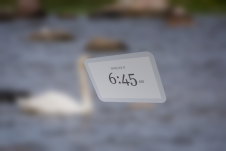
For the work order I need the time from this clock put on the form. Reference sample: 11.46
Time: 6.45
